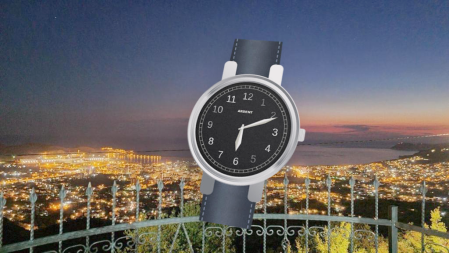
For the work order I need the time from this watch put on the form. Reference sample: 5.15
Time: 6.11
